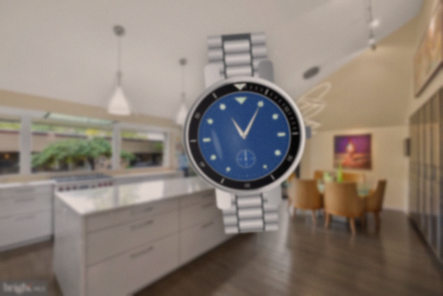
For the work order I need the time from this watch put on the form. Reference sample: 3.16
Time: 11.05
